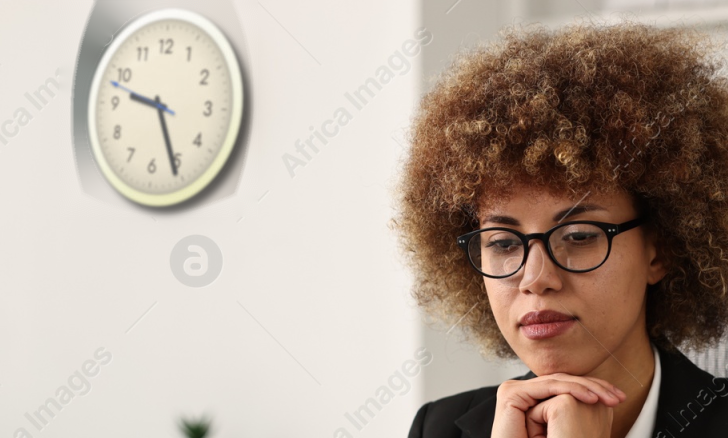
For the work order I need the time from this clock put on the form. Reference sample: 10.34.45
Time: 9.25.48
